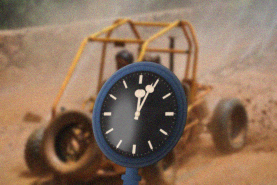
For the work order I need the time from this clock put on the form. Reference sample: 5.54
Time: 12.04
